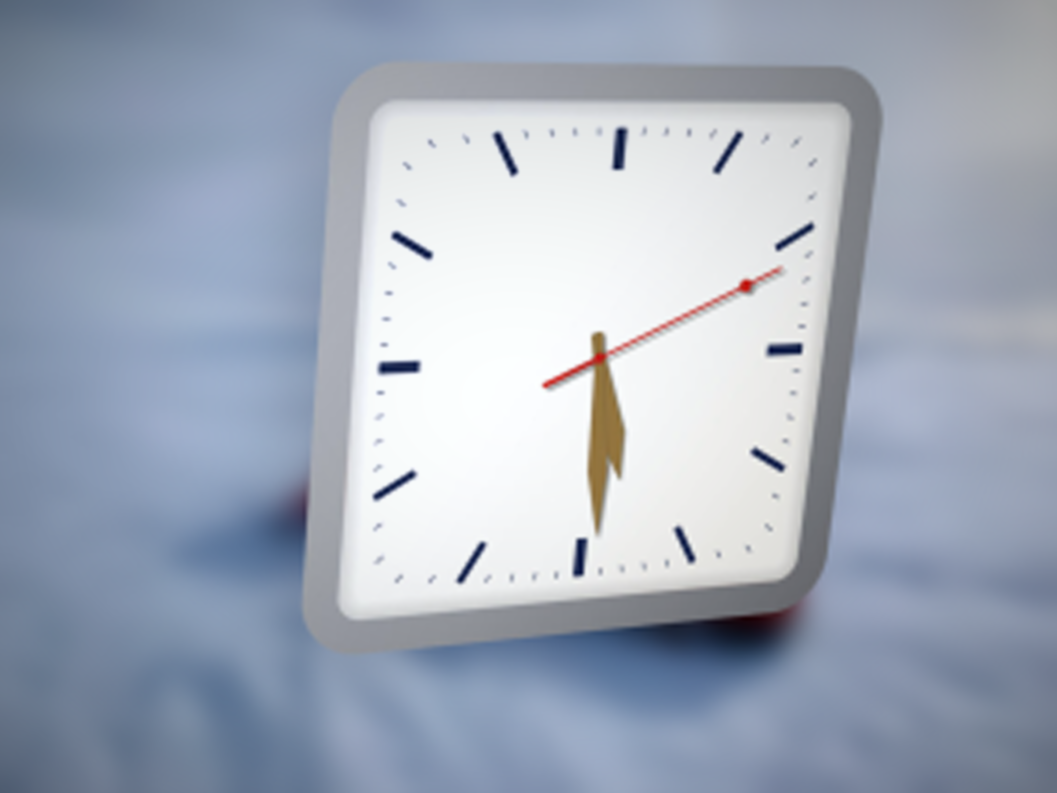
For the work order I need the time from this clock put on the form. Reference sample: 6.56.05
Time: 5.29.11
